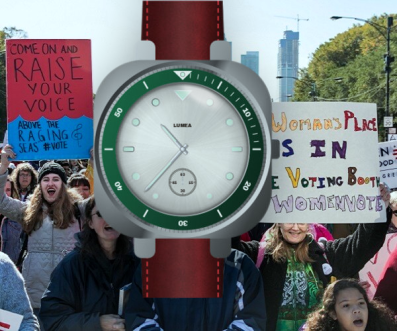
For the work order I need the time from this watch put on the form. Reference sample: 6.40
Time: 10.37
